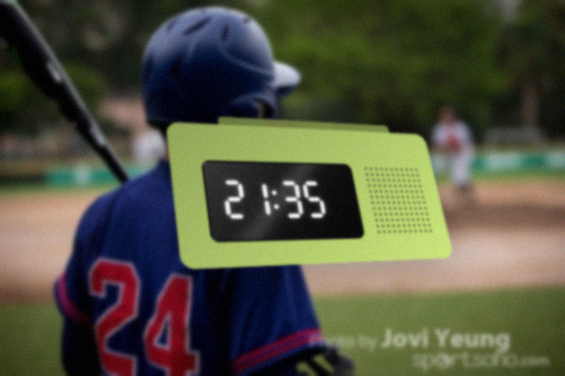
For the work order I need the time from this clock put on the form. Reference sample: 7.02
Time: 21.35
